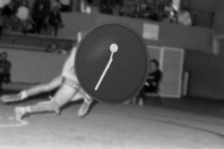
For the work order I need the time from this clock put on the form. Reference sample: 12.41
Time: 12.35
